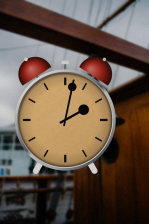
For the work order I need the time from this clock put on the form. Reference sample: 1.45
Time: 2.02
